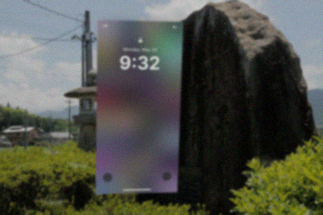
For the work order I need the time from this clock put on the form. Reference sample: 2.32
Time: 9.32
